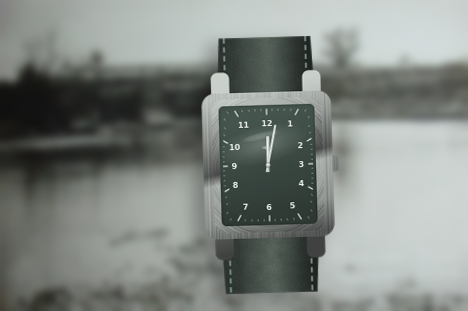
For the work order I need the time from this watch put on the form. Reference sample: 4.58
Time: 12.02
